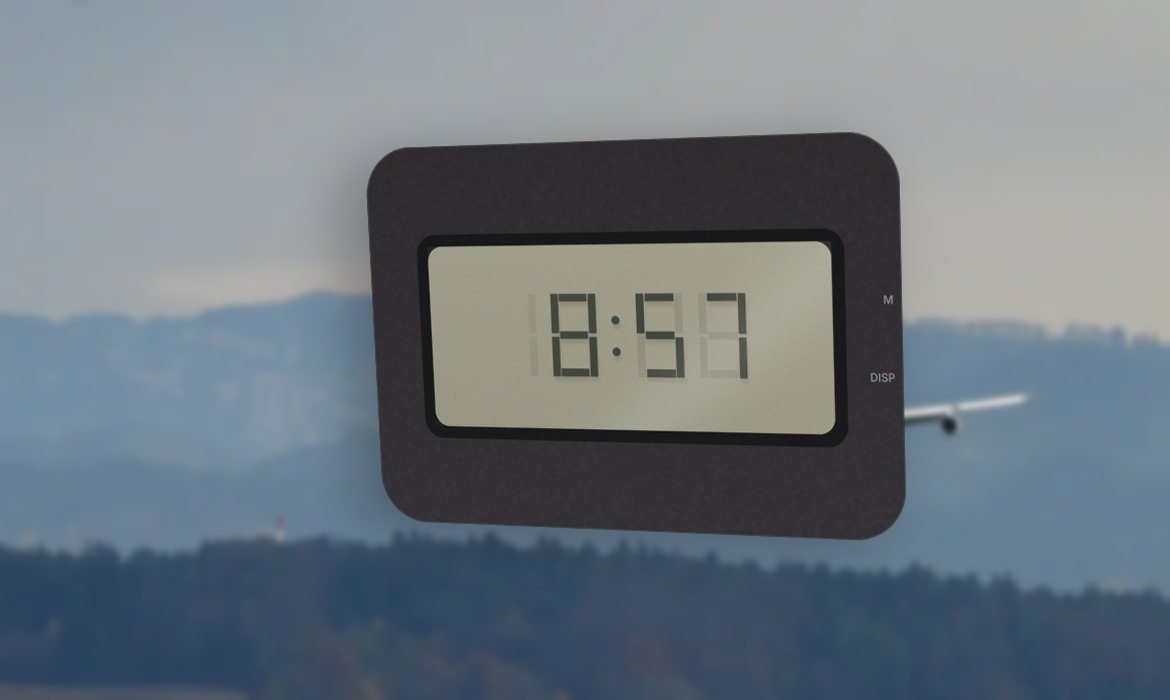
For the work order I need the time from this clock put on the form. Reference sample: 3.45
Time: 8.57
